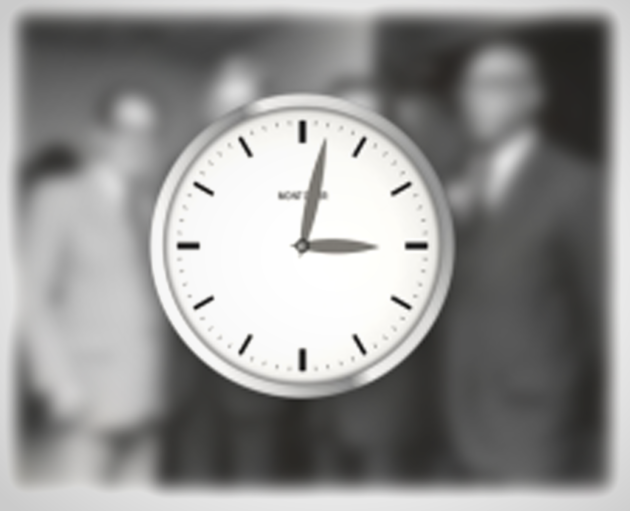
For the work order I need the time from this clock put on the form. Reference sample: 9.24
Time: 3.02
